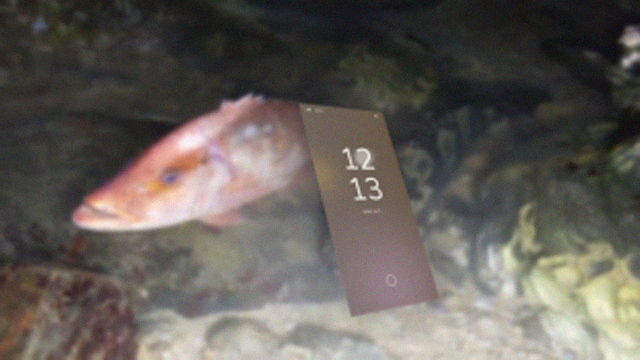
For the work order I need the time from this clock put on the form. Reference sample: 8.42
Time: 12.13
